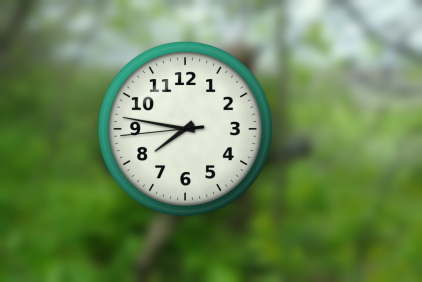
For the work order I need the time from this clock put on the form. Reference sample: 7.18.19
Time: 7.46.44
